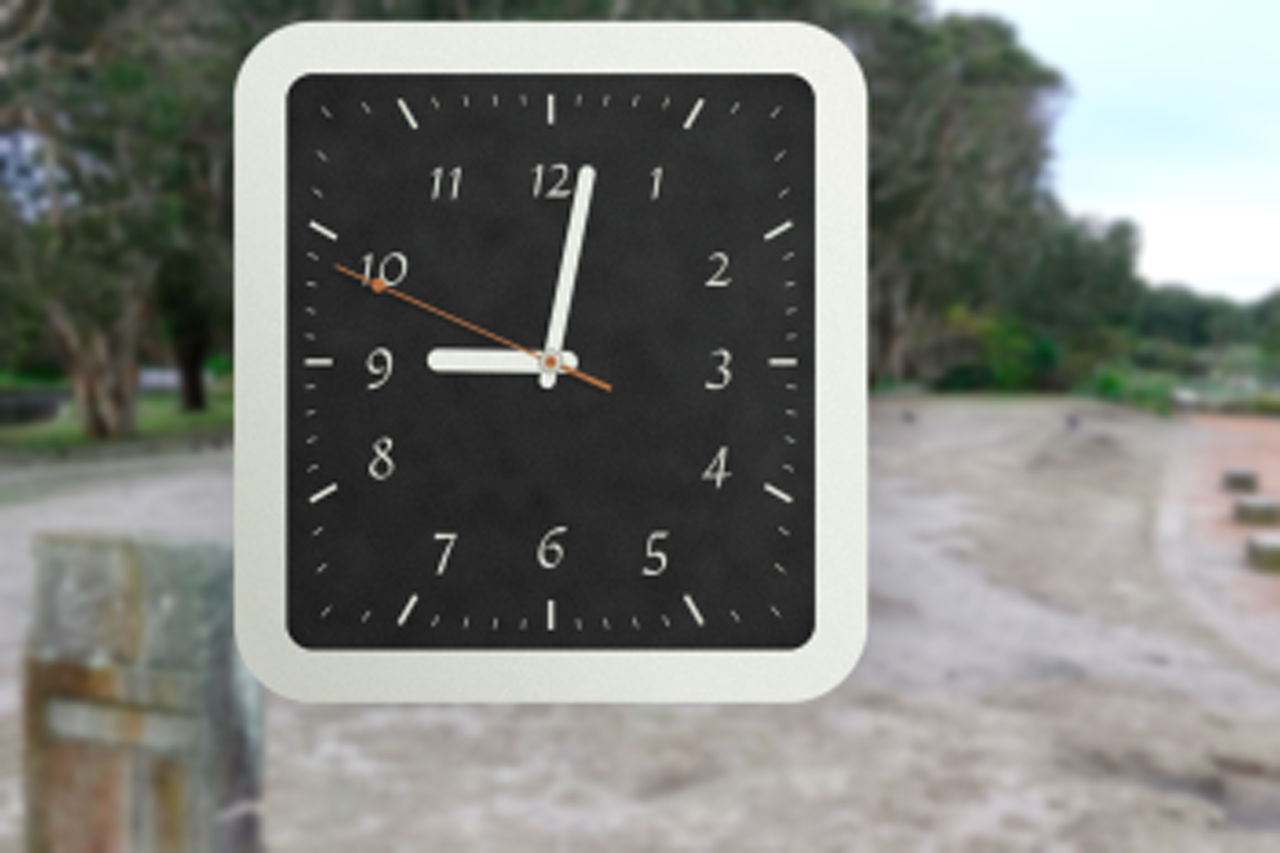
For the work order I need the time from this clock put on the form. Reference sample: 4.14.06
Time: 9.01.49
